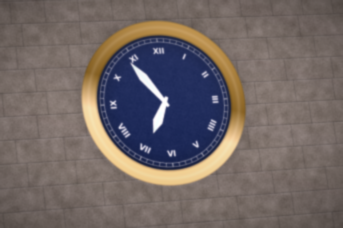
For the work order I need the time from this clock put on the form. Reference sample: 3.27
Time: 6.54
